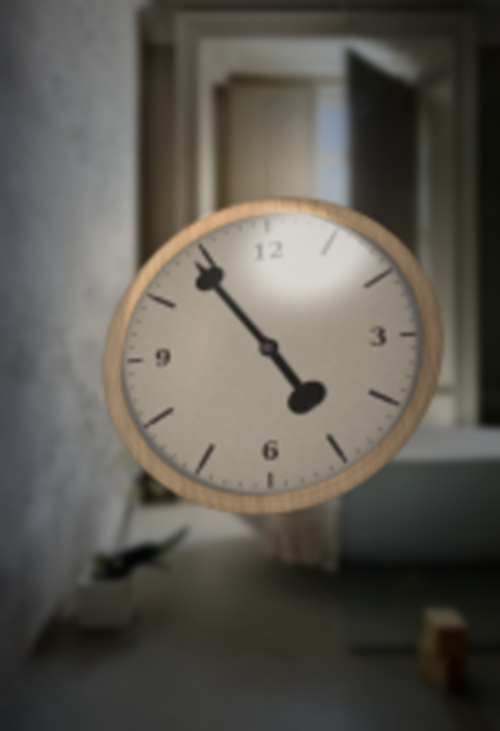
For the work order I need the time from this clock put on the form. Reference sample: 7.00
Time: 4.54
